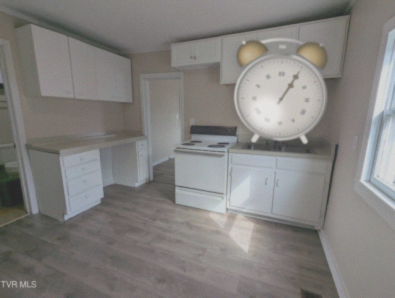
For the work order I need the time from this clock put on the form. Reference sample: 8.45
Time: 1.05
